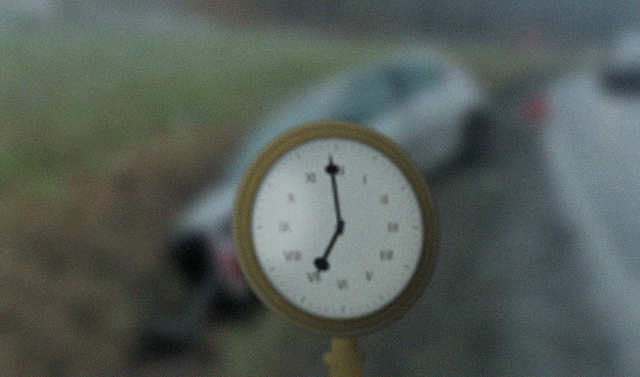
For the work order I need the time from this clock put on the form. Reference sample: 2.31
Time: 6.59
